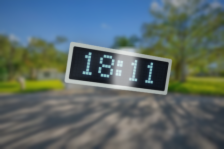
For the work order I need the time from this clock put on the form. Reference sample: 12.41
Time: 18.11
